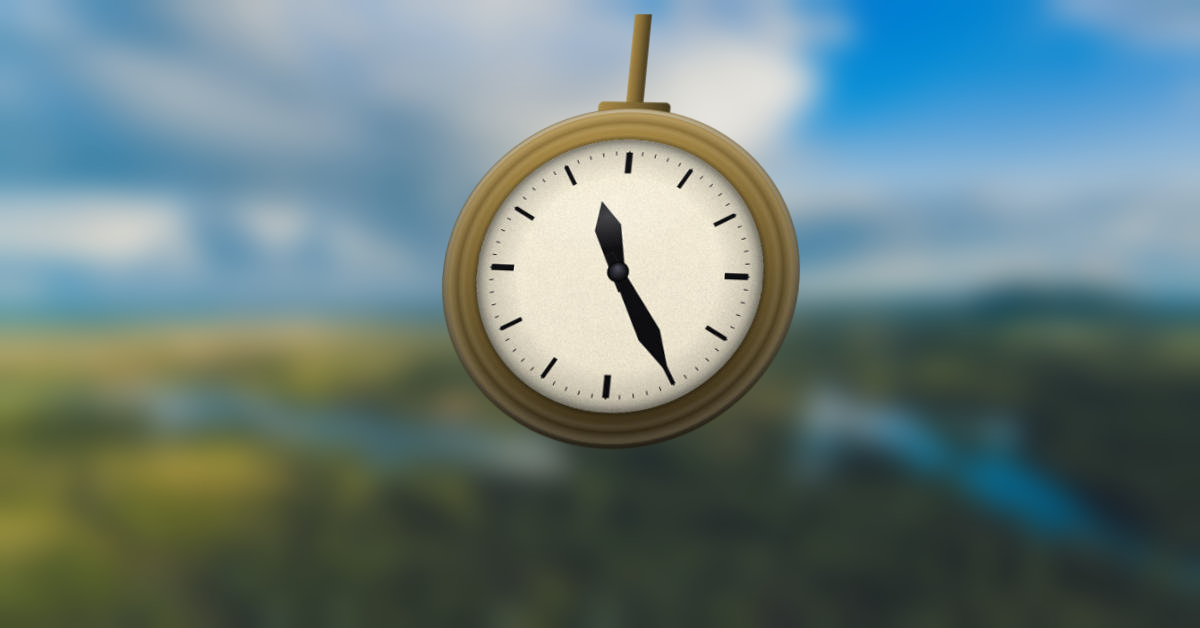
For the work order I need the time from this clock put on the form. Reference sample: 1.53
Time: 11.25
